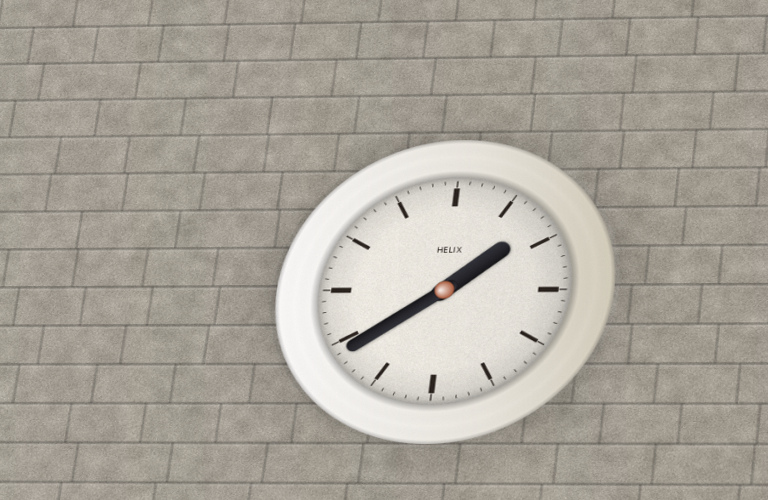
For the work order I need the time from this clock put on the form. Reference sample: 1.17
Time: 1.39
